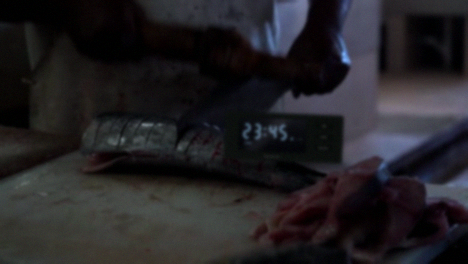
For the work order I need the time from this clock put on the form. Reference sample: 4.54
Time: 23.45
